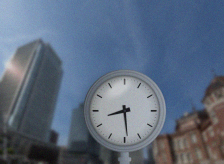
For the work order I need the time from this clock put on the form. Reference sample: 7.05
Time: 8.29
